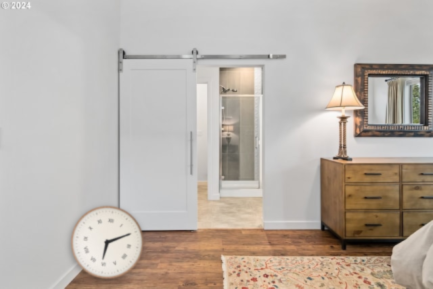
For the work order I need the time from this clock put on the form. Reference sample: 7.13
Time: 6.10
